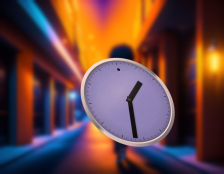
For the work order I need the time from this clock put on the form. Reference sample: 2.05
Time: 1.32
